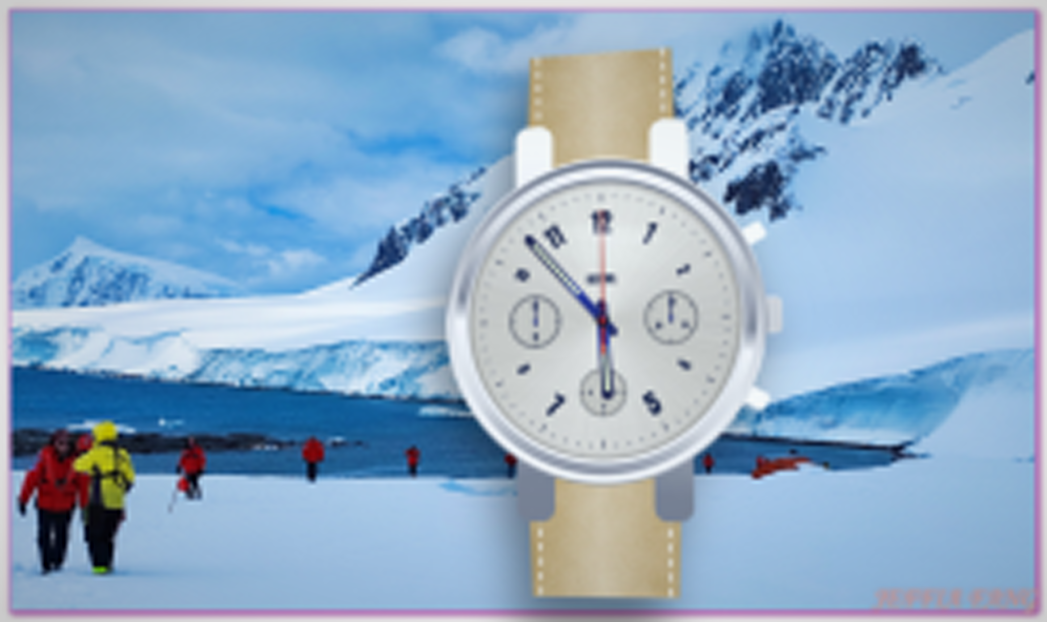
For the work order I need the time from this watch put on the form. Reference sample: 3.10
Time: 5.53
